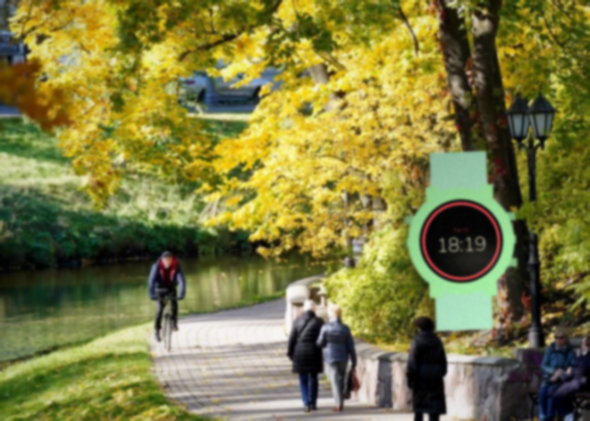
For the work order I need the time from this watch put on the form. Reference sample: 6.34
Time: 18.19
